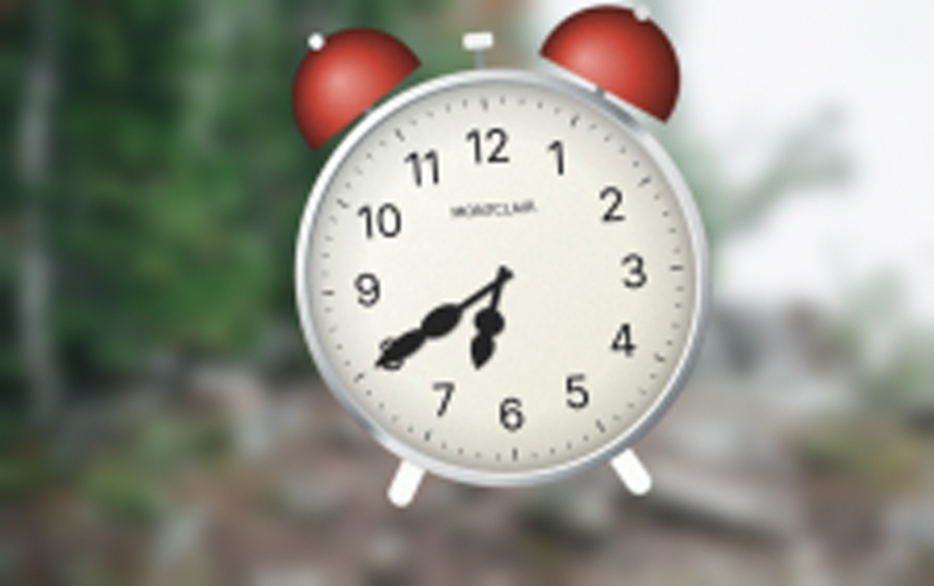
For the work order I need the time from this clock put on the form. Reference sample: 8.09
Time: 6.40
